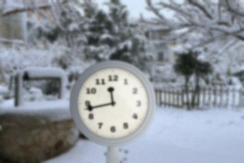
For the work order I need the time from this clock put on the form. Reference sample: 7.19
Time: 11.43
